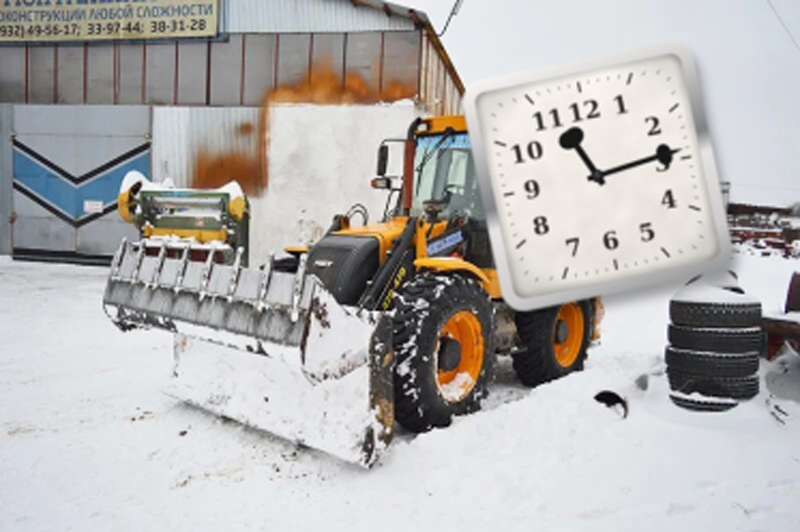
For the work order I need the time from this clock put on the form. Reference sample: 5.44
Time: 11.14
